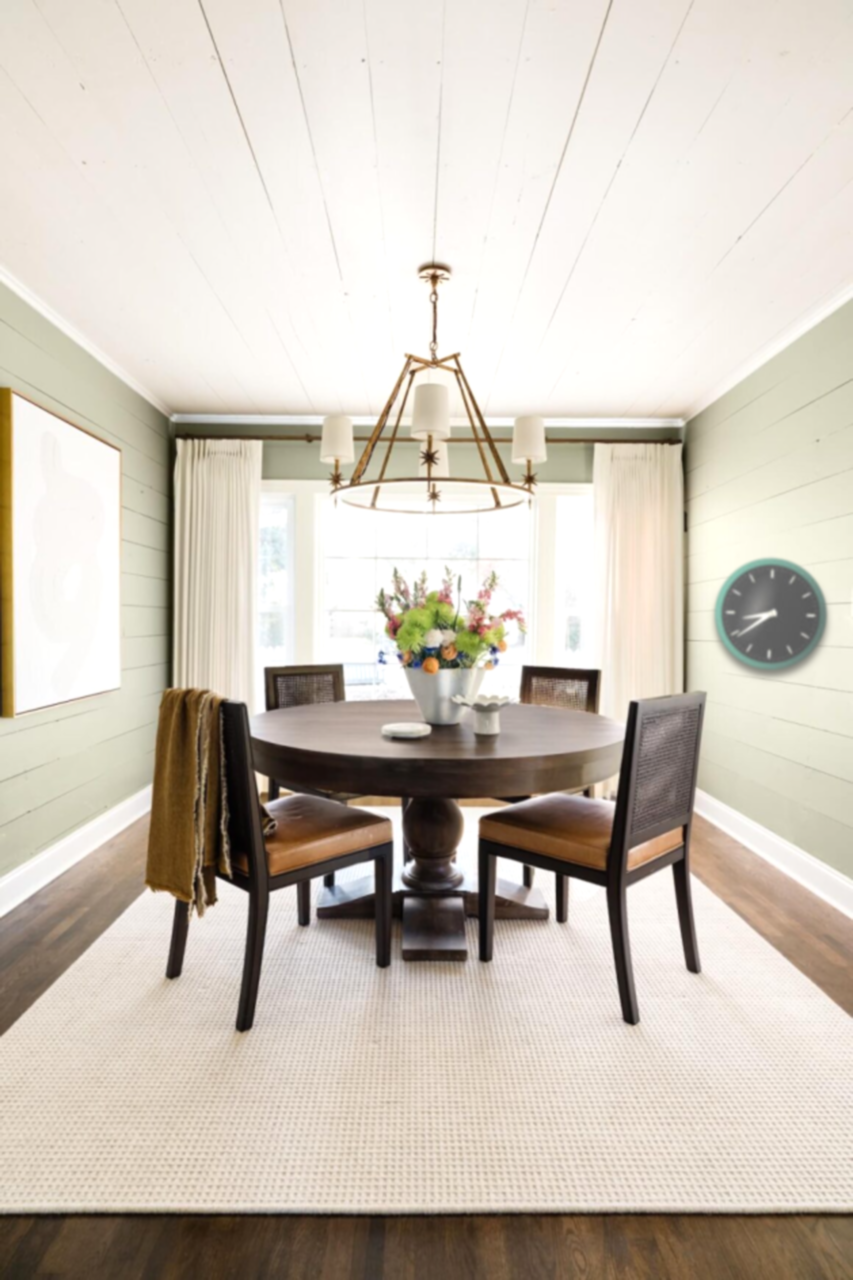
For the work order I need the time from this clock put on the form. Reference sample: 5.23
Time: 8.39
